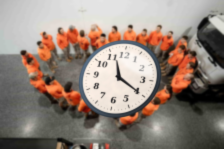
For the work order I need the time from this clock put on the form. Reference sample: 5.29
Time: 11.20
